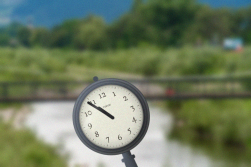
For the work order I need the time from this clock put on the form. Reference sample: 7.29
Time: 10.54
